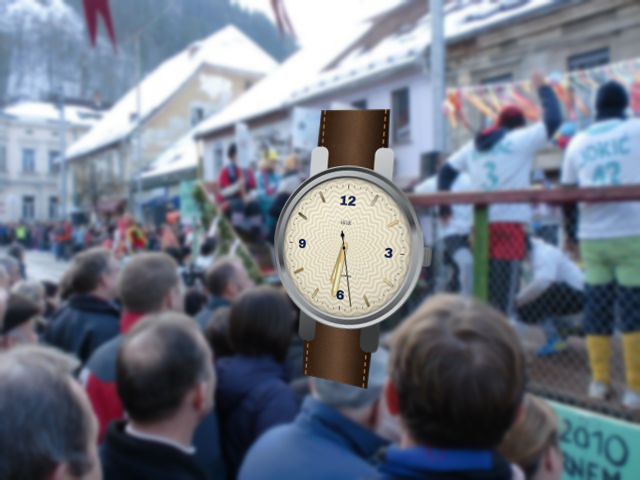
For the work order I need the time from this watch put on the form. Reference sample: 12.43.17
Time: 6.31.28
